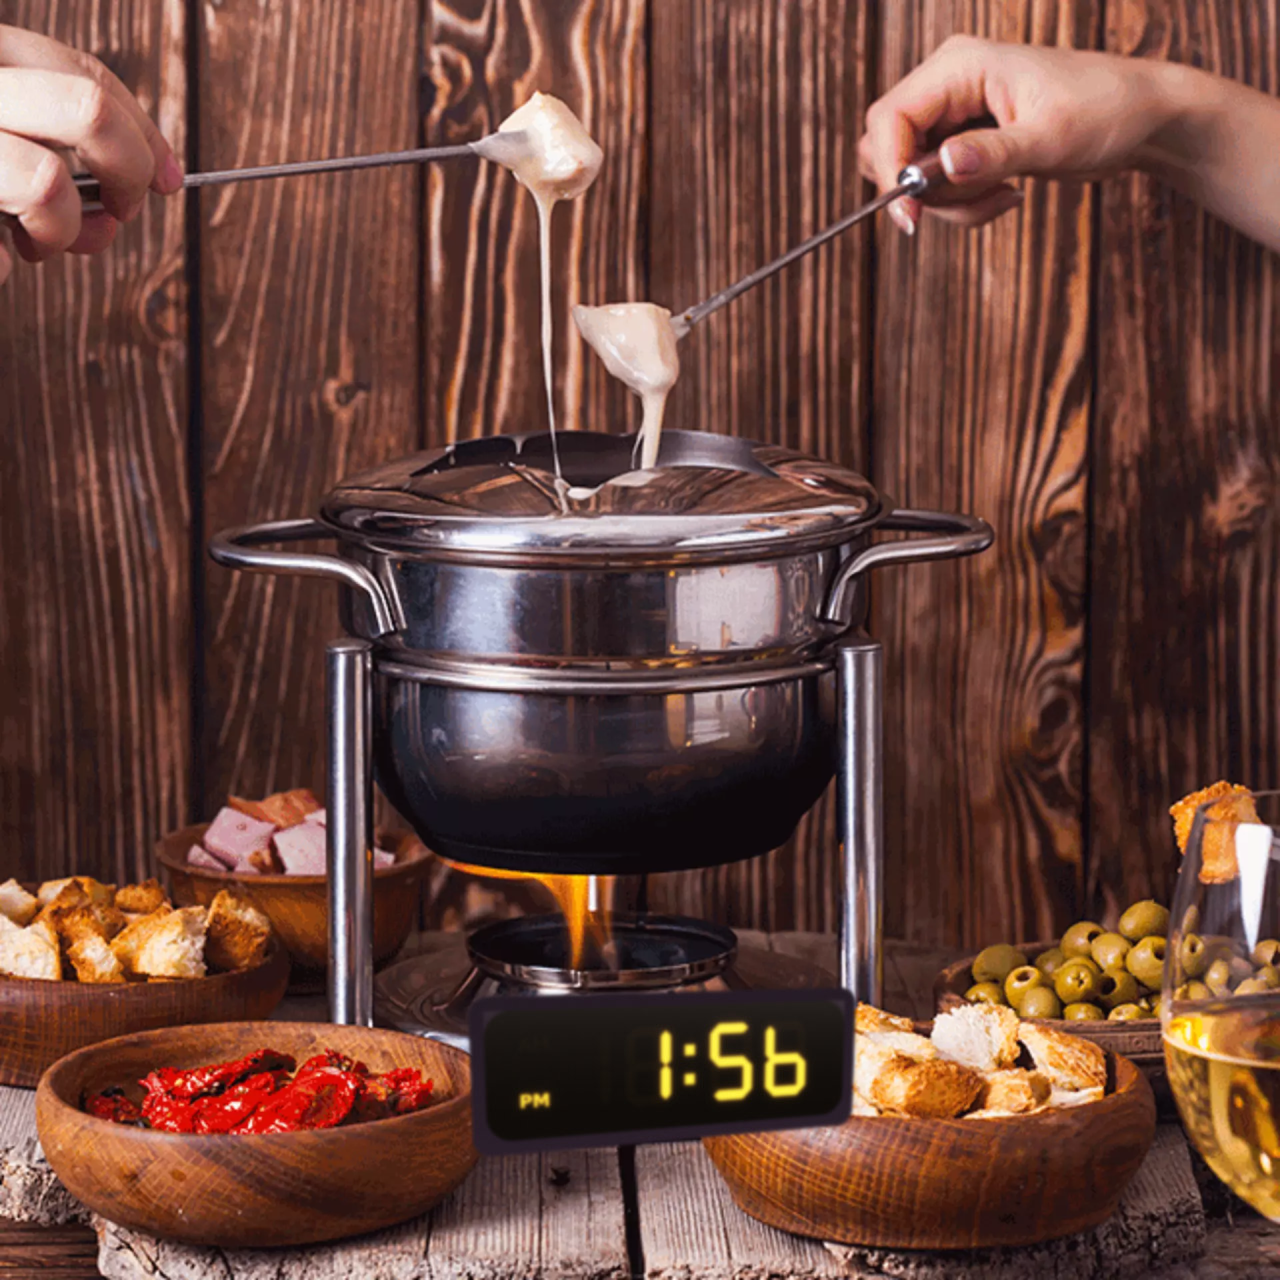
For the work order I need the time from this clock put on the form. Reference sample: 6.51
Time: 1.56
